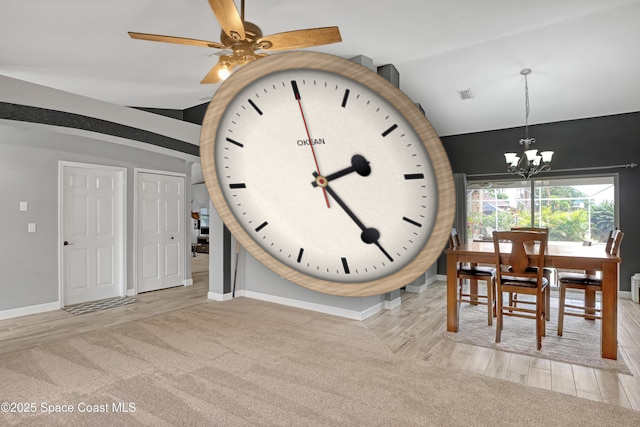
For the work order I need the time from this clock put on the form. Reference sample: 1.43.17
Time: 2.25.00
